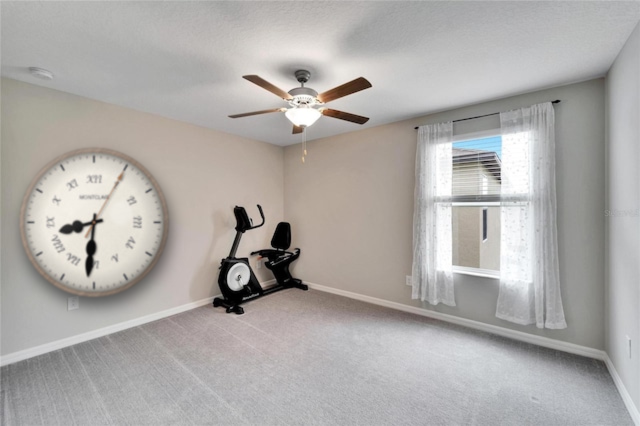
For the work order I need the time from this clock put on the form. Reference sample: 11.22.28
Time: 8.31.05
